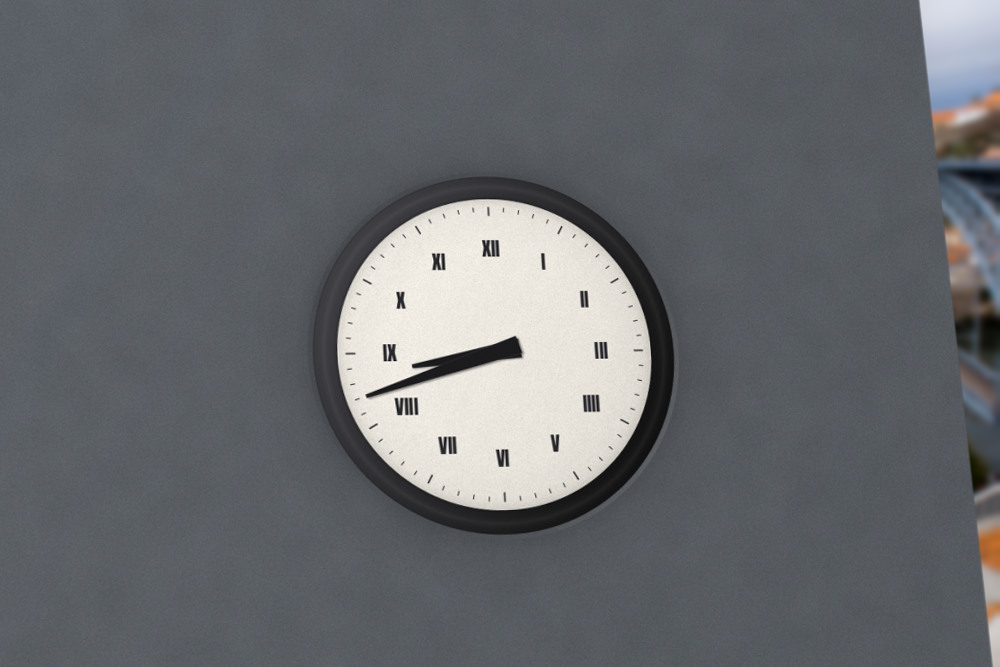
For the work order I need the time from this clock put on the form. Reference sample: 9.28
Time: 8.42
